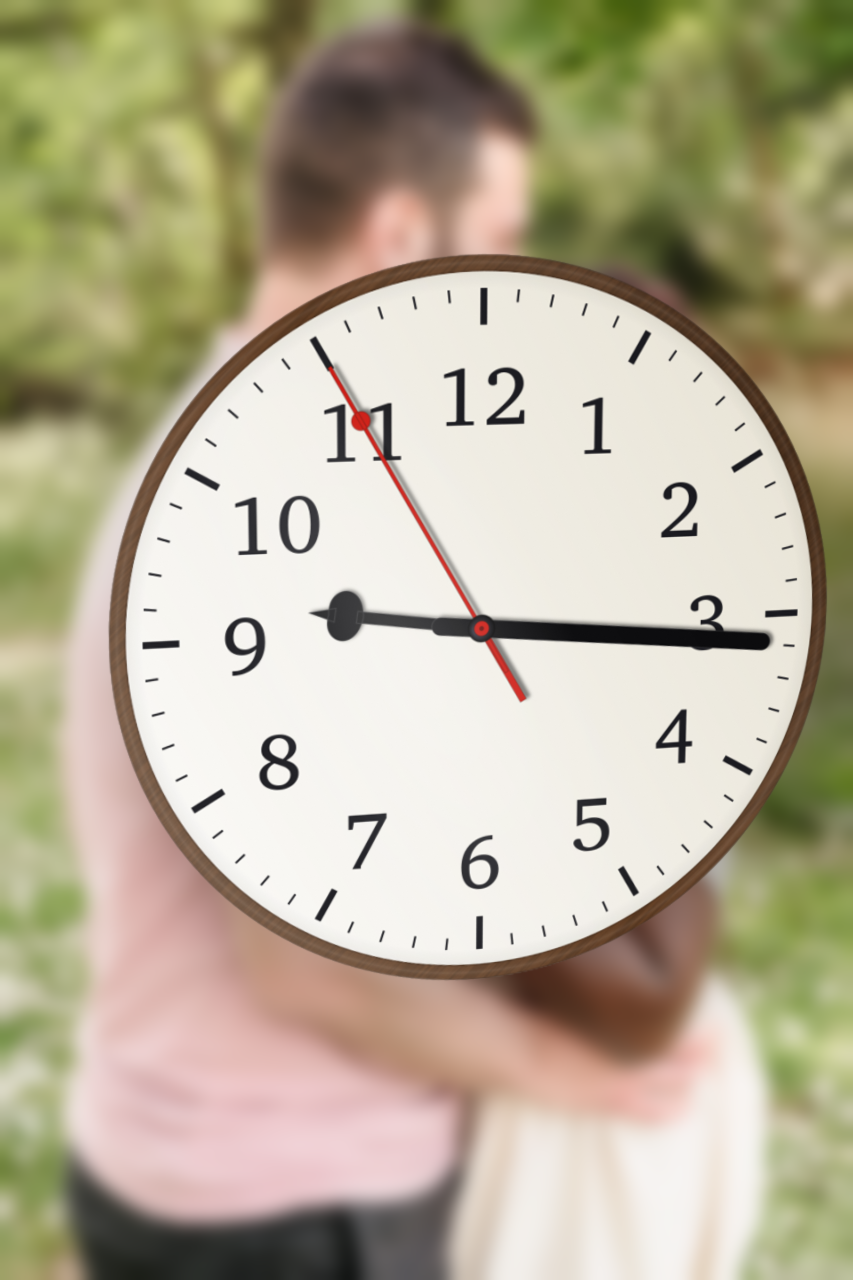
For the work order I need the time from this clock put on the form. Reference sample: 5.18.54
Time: 9.15.55
